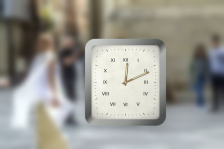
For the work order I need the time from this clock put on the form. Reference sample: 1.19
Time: 12.11
